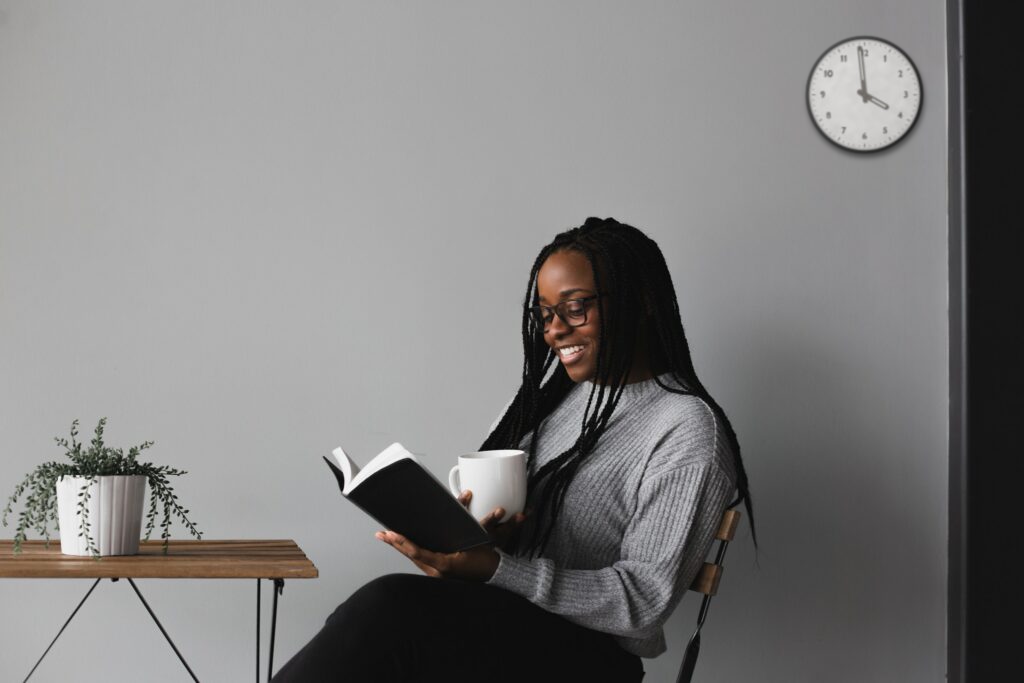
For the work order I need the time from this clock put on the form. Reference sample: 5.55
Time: 3.59
